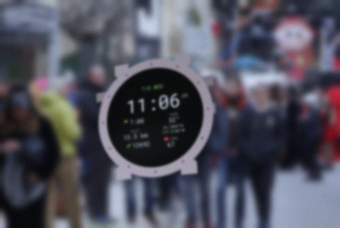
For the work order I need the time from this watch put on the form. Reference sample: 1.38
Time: 11.06
